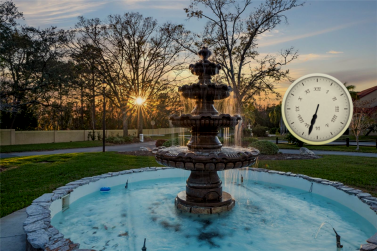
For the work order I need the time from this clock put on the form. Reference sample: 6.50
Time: 6.33
